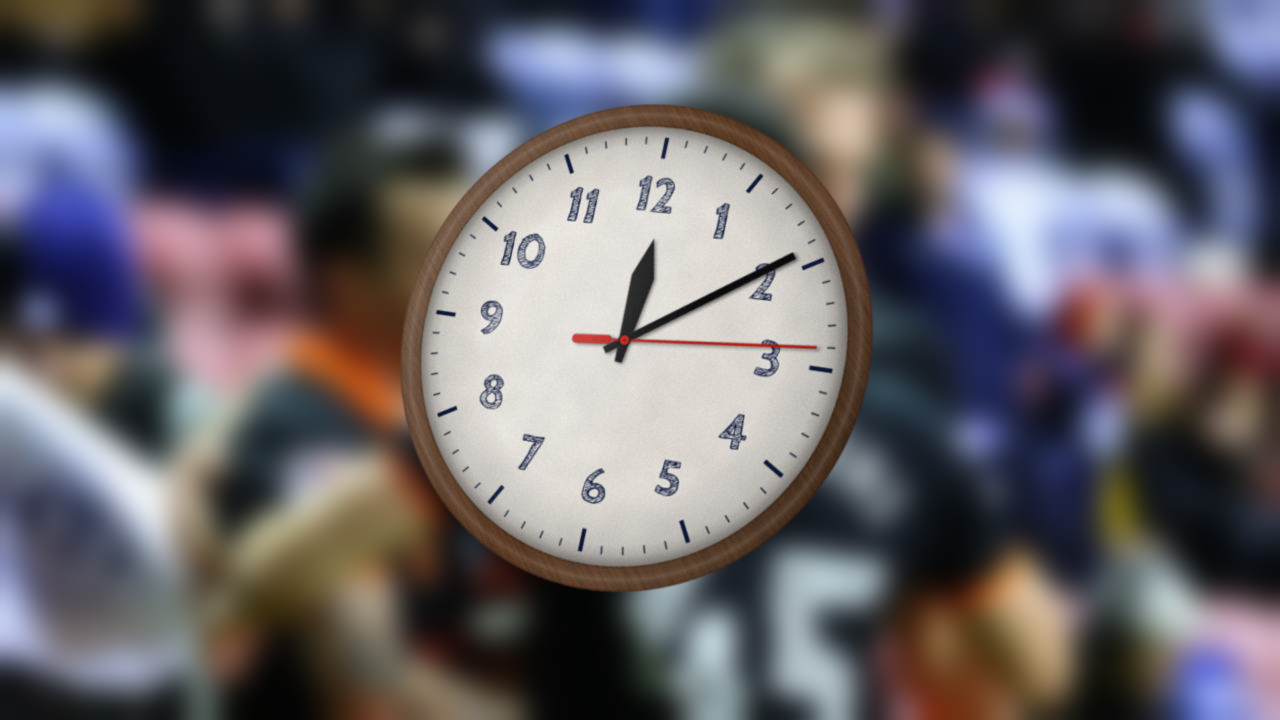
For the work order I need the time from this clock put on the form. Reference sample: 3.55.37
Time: 12.09.14
